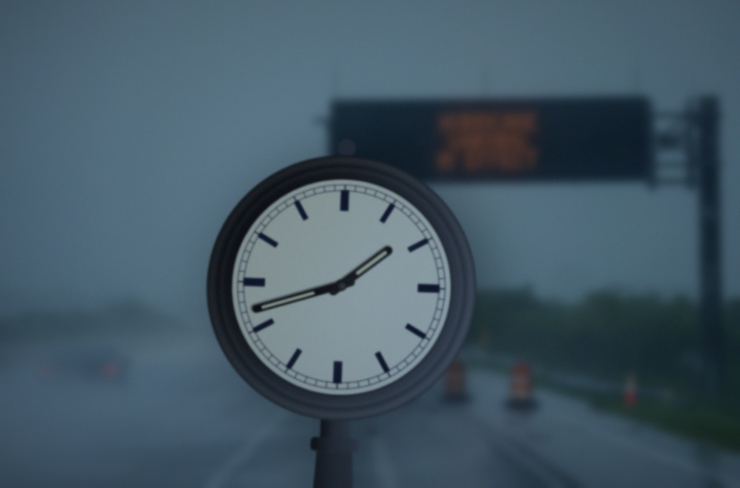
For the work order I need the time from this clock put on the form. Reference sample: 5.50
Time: 1.42
